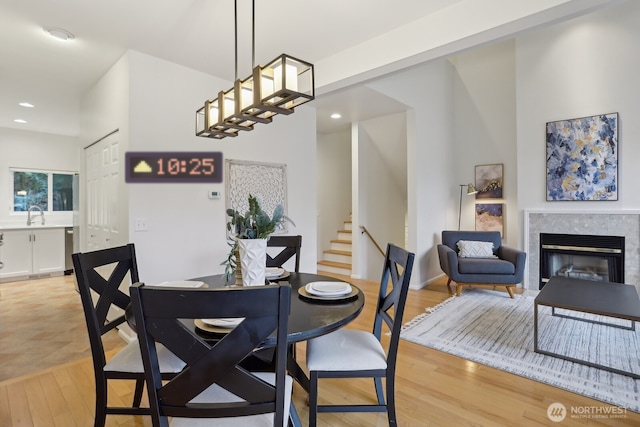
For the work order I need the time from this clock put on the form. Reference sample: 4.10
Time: 10.25
